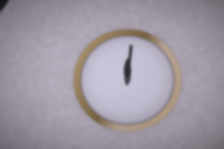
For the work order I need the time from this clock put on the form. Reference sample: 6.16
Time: 12.01
